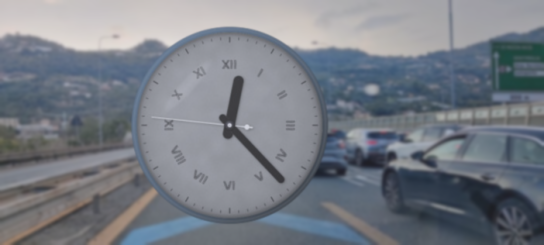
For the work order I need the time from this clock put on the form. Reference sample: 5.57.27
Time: 12.22.46
